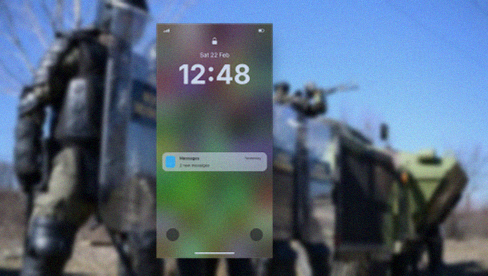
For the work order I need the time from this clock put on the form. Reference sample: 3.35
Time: 12.48
